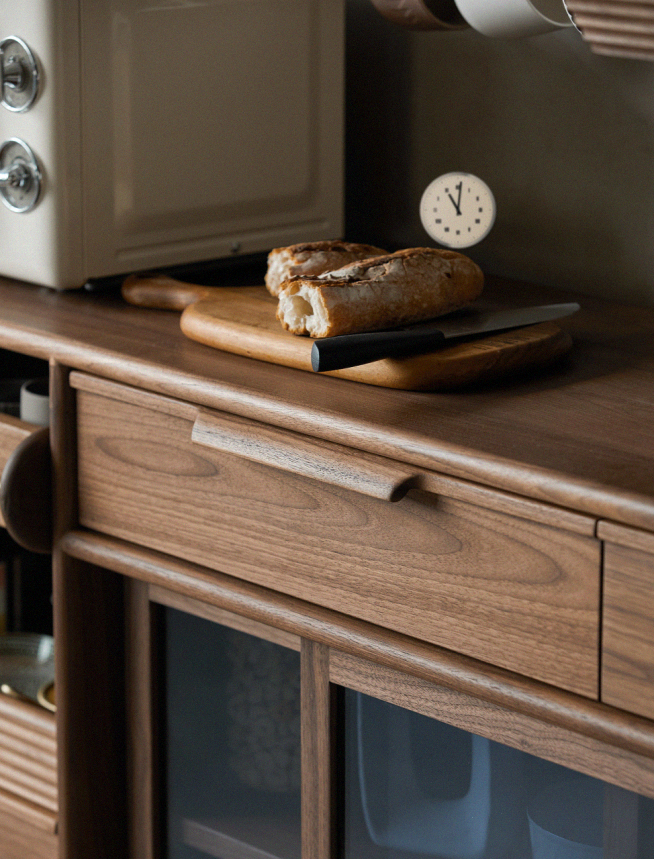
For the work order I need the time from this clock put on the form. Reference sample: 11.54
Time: 11.01
